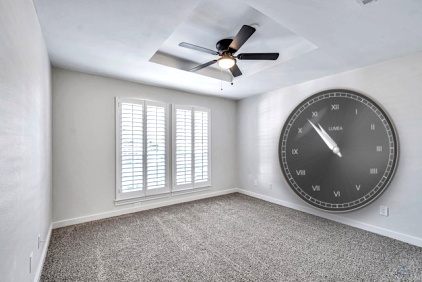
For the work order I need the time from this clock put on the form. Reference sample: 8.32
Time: 10.53
